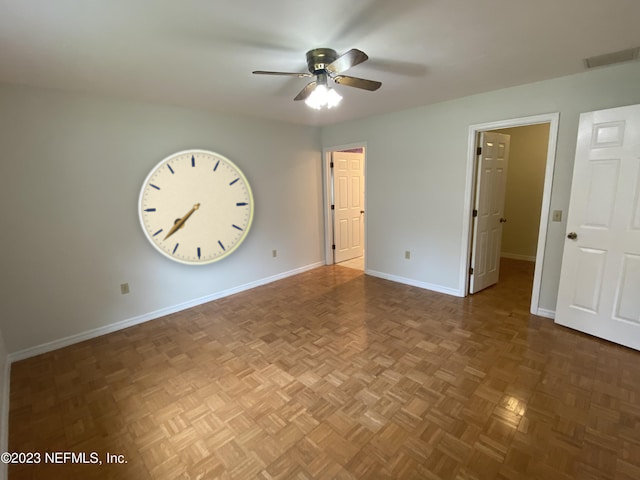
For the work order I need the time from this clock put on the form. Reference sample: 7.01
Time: 7.38
